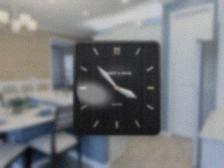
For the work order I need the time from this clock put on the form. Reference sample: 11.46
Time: 3.53
